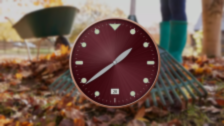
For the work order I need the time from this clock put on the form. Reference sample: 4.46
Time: 1.39
